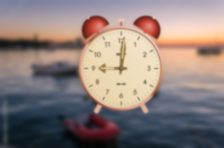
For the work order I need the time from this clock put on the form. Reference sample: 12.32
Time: 9.01
